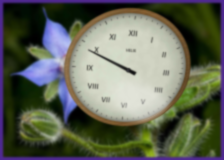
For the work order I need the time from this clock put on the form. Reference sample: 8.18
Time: 9.49
